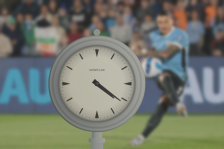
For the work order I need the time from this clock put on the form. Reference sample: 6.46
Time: 4.21
